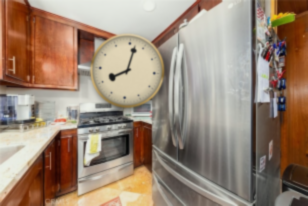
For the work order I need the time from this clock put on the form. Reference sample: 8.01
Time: 8.02
